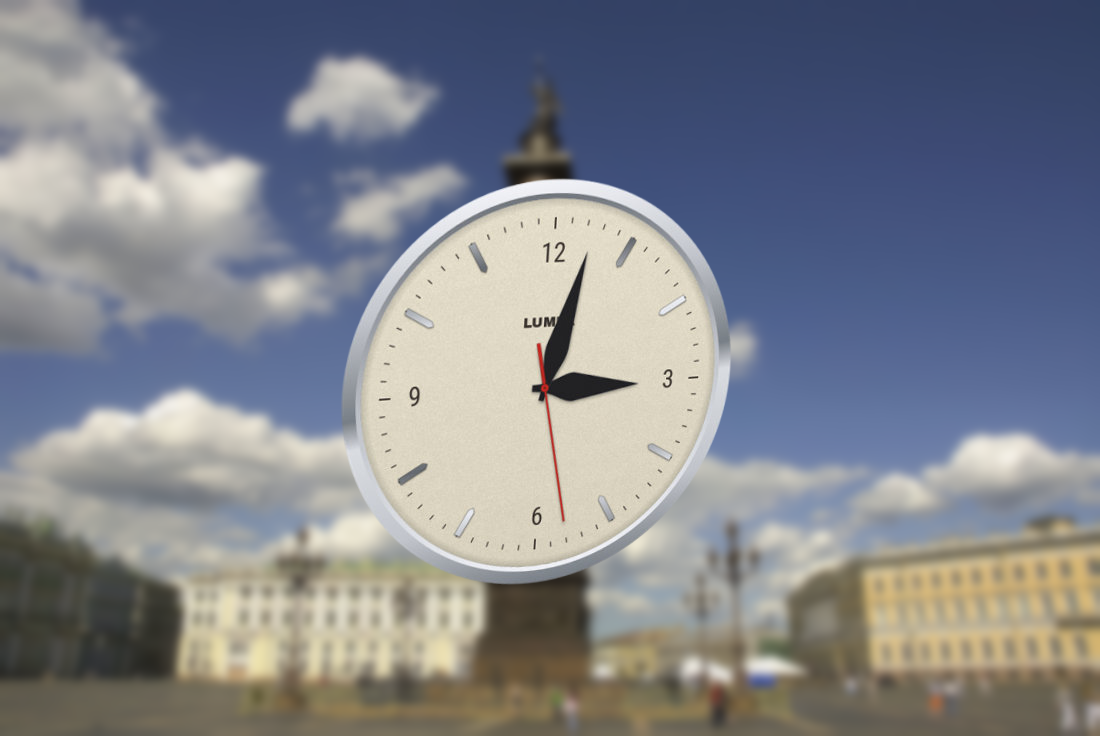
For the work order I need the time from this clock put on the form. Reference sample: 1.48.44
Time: 3.02.28
